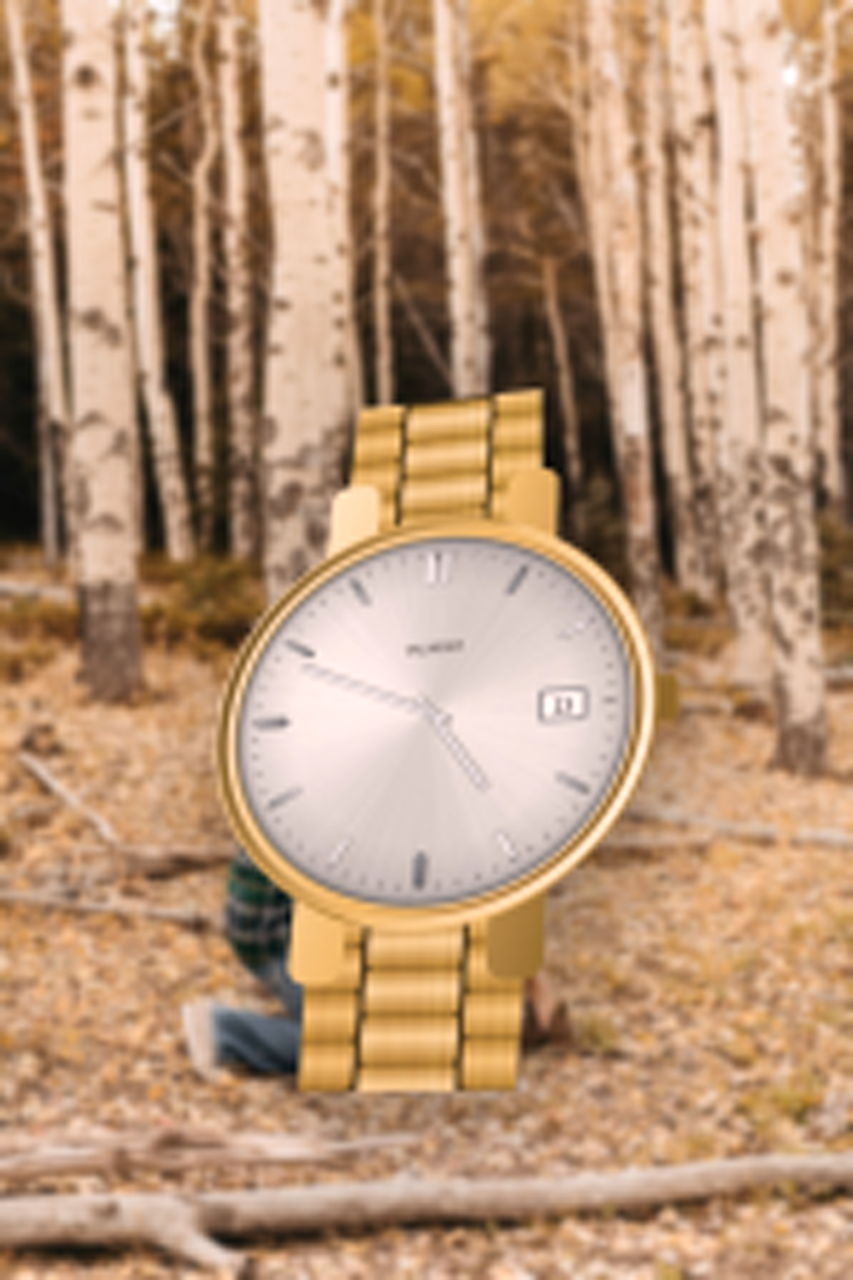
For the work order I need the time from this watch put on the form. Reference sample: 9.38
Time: 4.49
